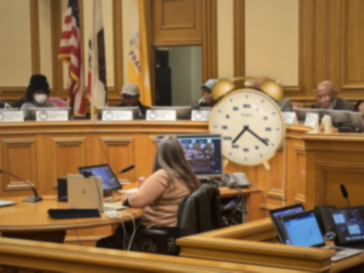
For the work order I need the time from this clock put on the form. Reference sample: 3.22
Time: 7.21
